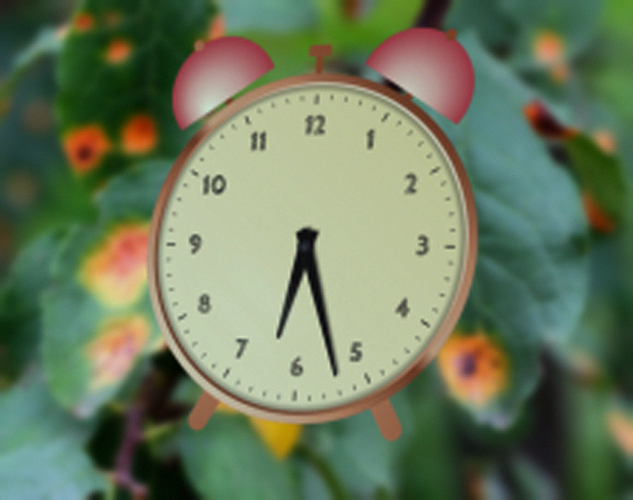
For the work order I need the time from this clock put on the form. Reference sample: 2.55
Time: 6.27
